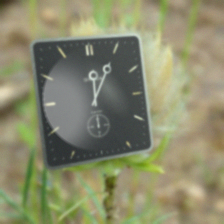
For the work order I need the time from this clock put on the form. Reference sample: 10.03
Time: 12.05
